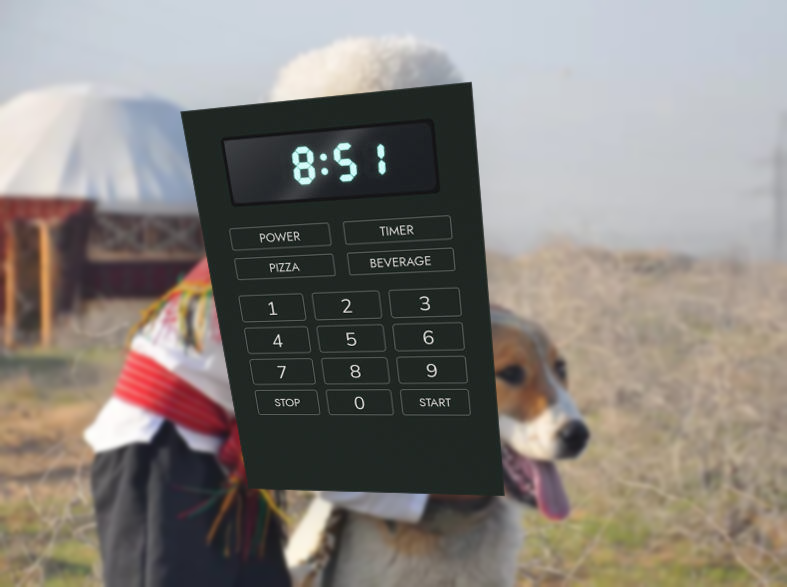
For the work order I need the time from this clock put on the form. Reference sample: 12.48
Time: 8.51
